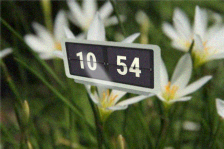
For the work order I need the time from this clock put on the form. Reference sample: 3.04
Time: 10.54
